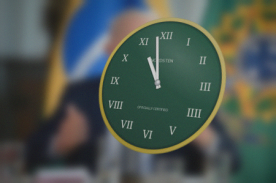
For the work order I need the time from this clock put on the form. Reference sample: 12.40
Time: 10.58
